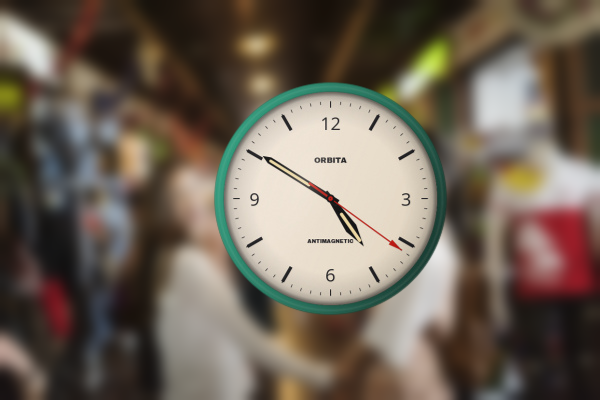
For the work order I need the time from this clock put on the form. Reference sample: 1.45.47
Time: 4.50.21
